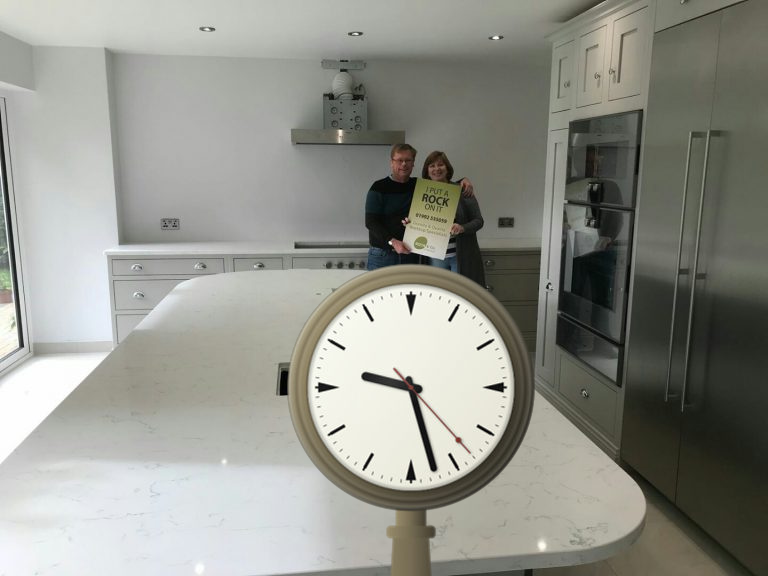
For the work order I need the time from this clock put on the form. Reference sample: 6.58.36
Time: 9.27.23
